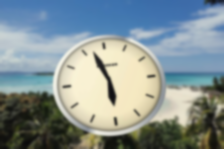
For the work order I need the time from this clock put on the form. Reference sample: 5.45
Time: 5.57
